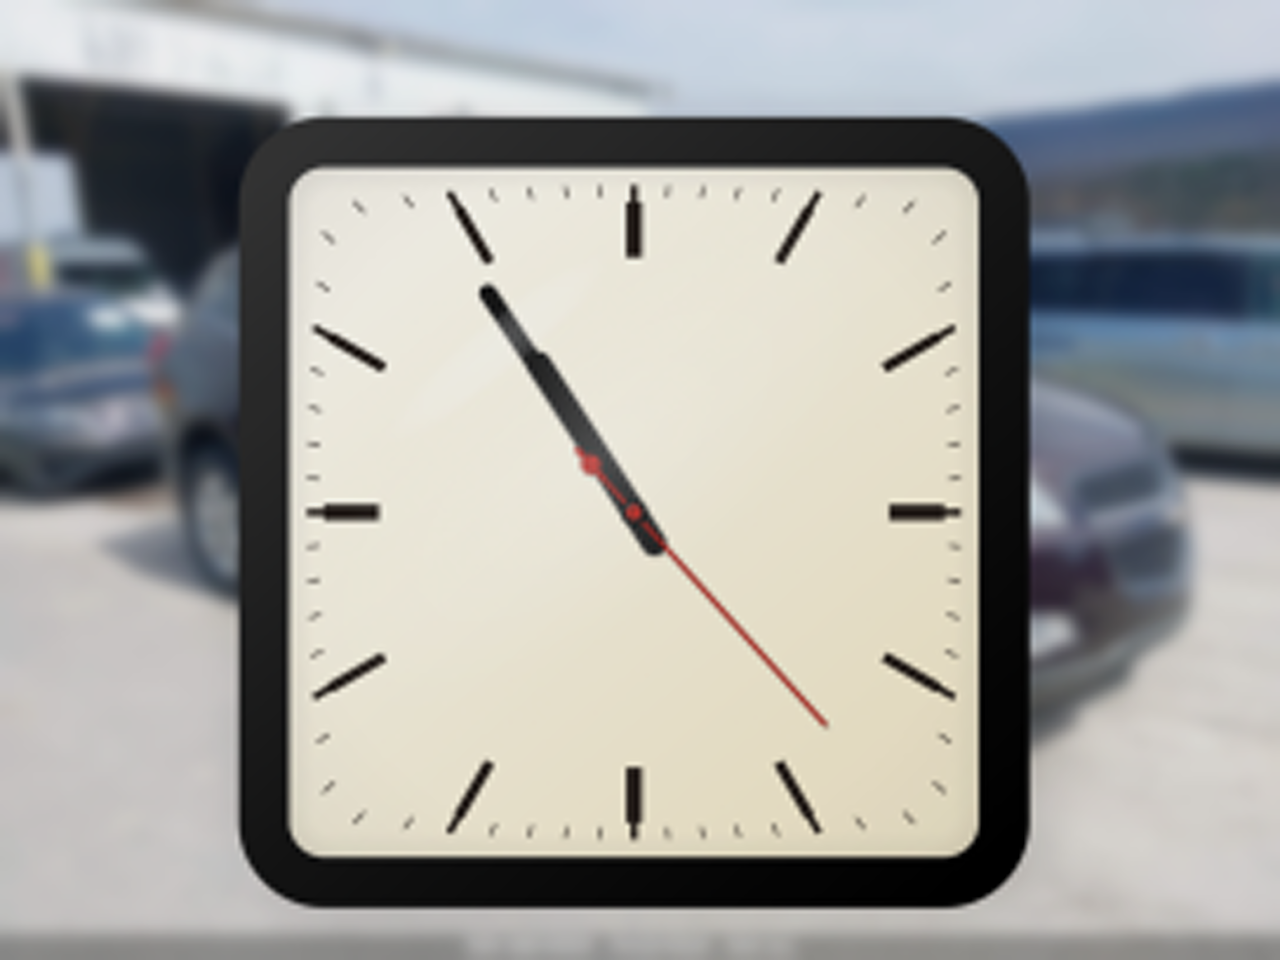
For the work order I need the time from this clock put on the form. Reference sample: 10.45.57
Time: 10.54.23
